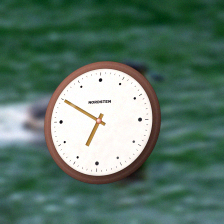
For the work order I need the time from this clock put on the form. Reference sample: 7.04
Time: 6.50
